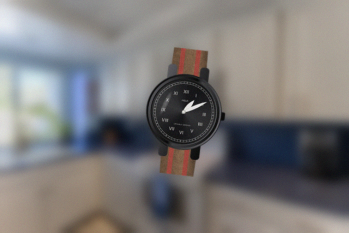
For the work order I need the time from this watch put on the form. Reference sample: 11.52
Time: 1.10
